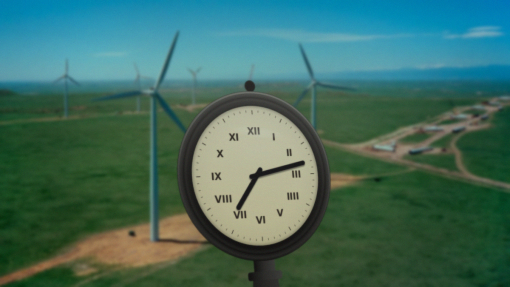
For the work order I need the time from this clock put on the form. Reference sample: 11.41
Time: 7.13
